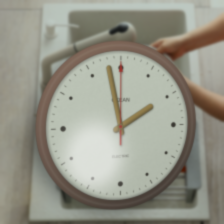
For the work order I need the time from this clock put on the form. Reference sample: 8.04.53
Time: 1.58.00
